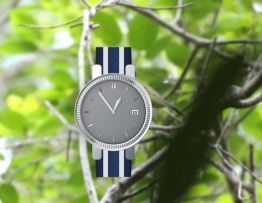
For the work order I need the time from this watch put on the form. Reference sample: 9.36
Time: 12.54
